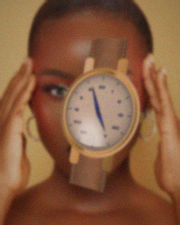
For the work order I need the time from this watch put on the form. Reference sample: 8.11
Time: 4.56
